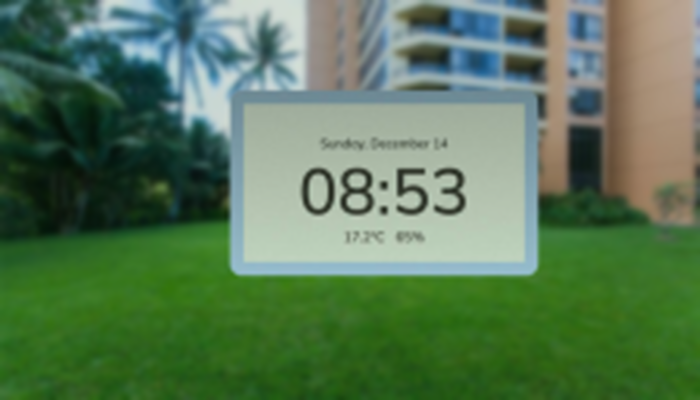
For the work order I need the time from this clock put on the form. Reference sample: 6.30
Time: 8.53
